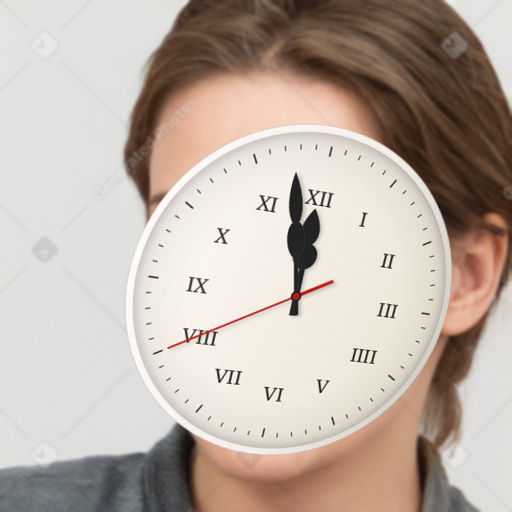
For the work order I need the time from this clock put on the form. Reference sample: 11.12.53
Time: 11.57.40
